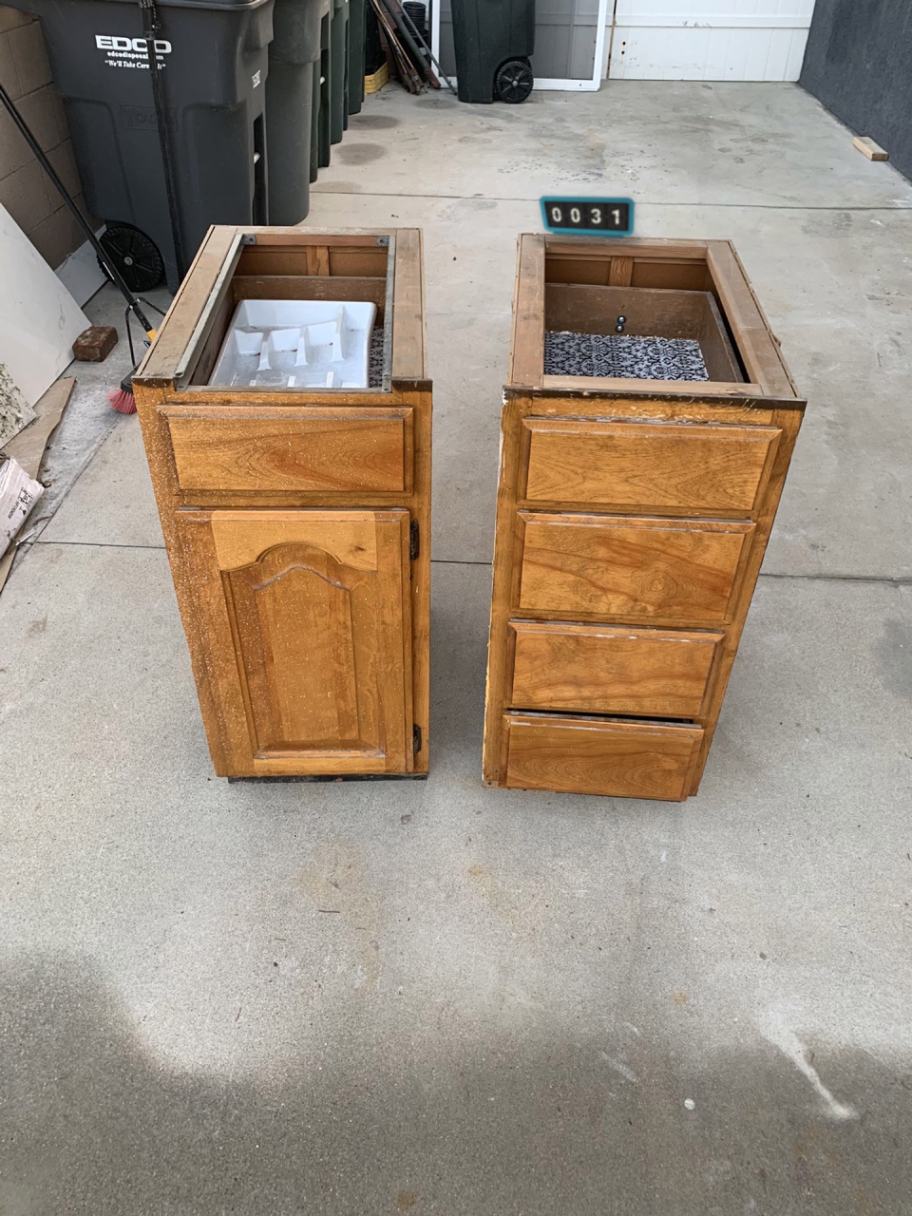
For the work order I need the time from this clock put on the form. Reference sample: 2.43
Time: 0.31
